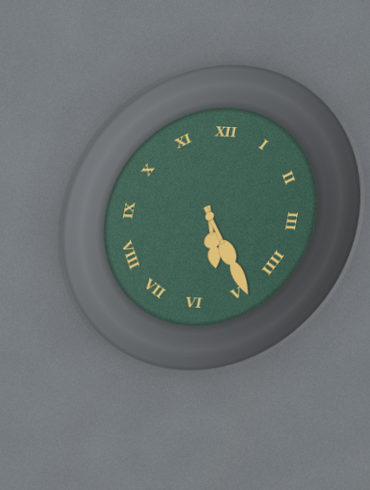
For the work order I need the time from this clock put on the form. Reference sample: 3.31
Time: 5.24
